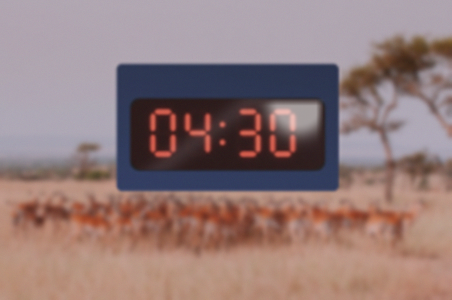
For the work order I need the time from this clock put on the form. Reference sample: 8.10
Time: 4.30
